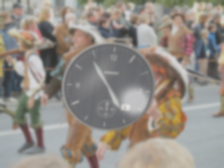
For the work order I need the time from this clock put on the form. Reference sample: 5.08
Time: 4.54
